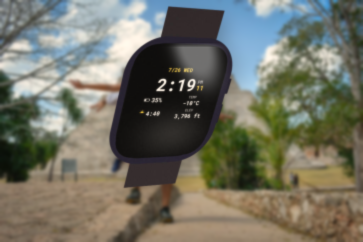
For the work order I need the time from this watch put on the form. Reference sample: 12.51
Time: 2.19
